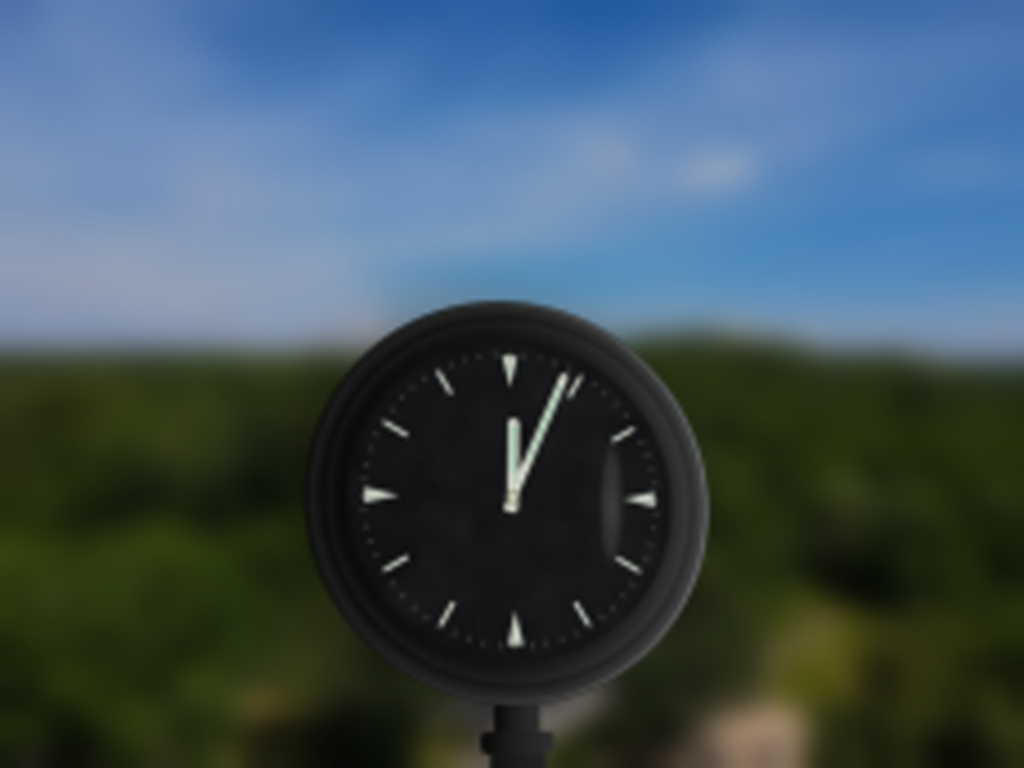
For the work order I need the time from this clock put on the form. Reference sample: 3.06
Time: 12.04
